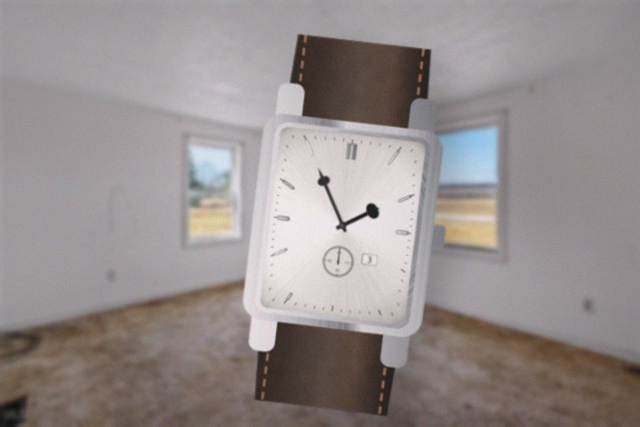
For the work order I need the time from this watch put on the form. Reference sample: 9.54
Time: 1.55
